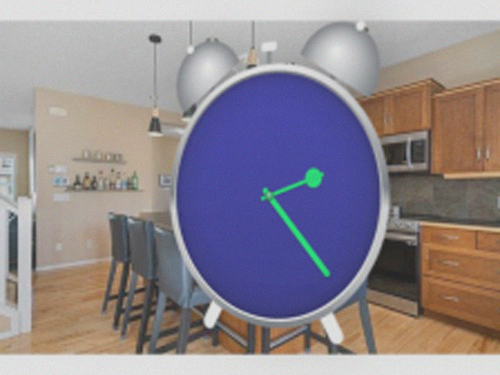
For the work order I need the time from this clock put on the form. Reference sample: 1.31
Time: 2.23
